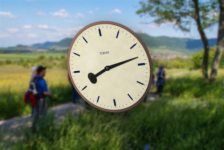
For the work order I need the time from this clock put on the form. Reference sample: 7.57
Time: 8.13
